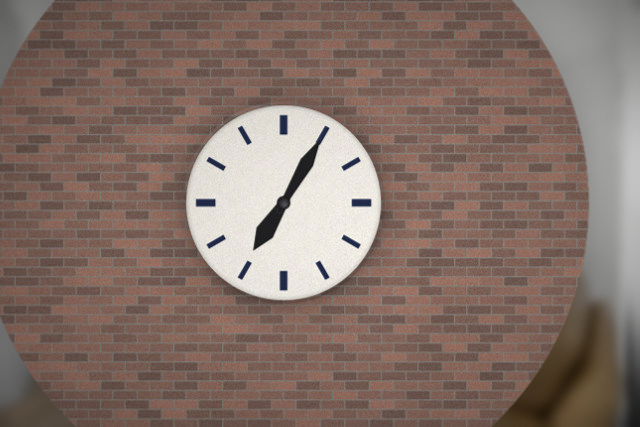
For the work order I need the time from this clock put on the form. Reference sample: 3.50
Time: 7.05
